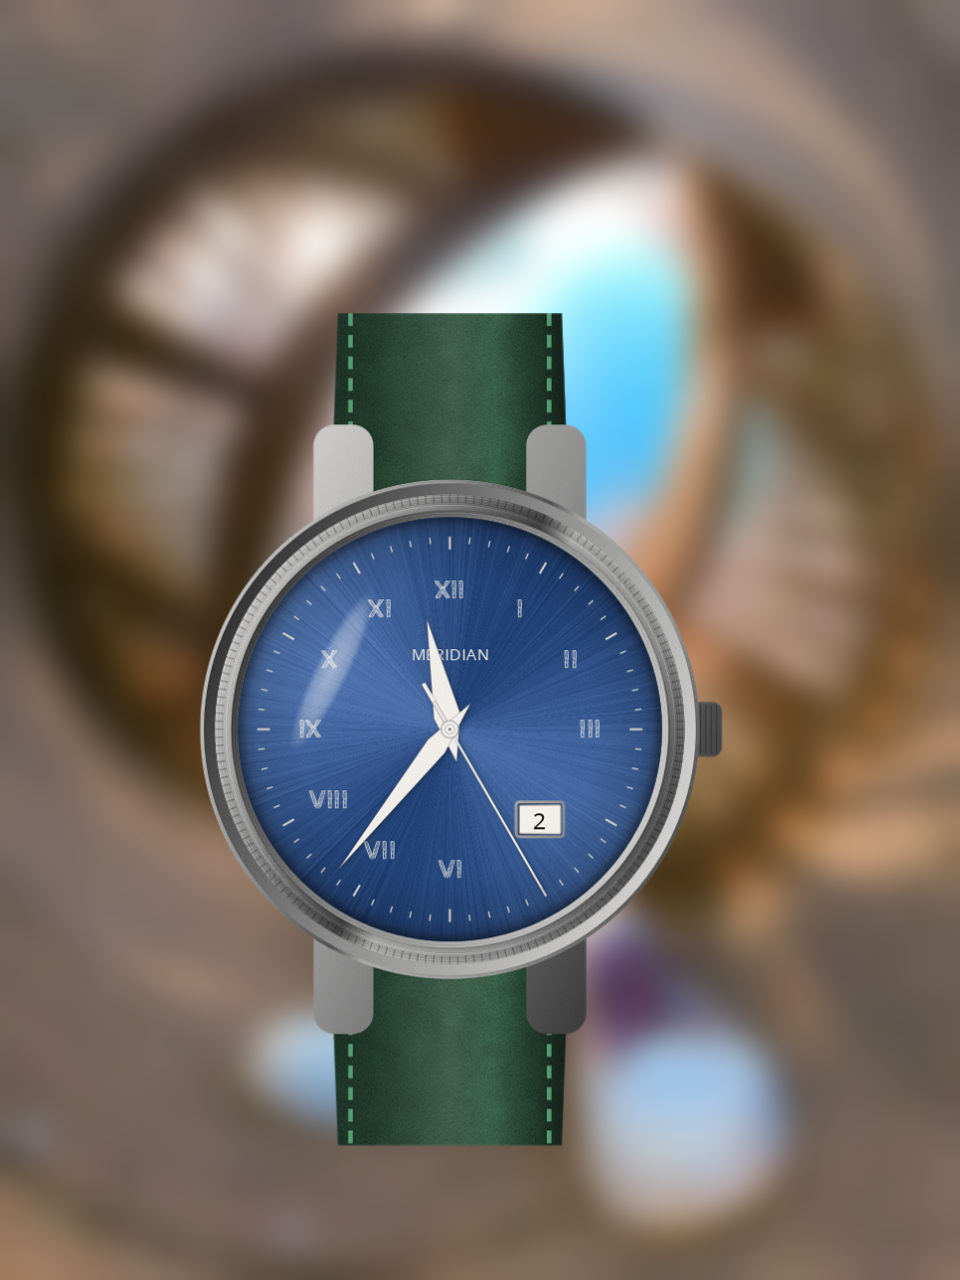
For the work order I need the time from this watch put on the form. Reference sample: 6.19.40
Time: 11.36.25
